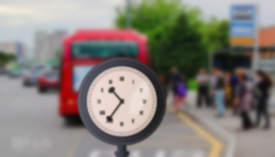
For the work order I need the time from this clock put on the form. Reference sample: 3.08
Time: 10.36
